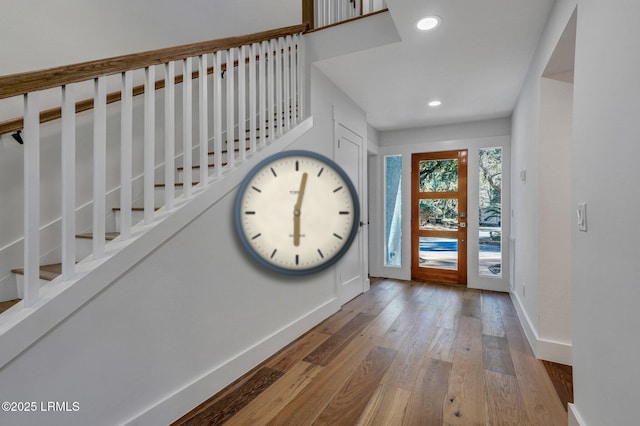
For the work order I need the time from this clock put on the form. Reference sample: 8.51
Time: 6.02
